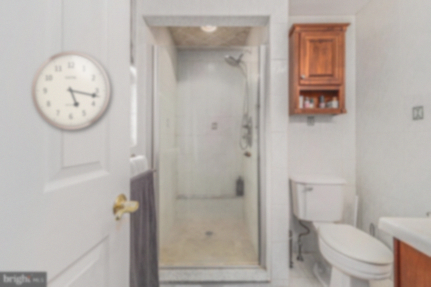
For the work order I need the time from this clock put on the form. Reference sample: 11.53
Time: 5.17
